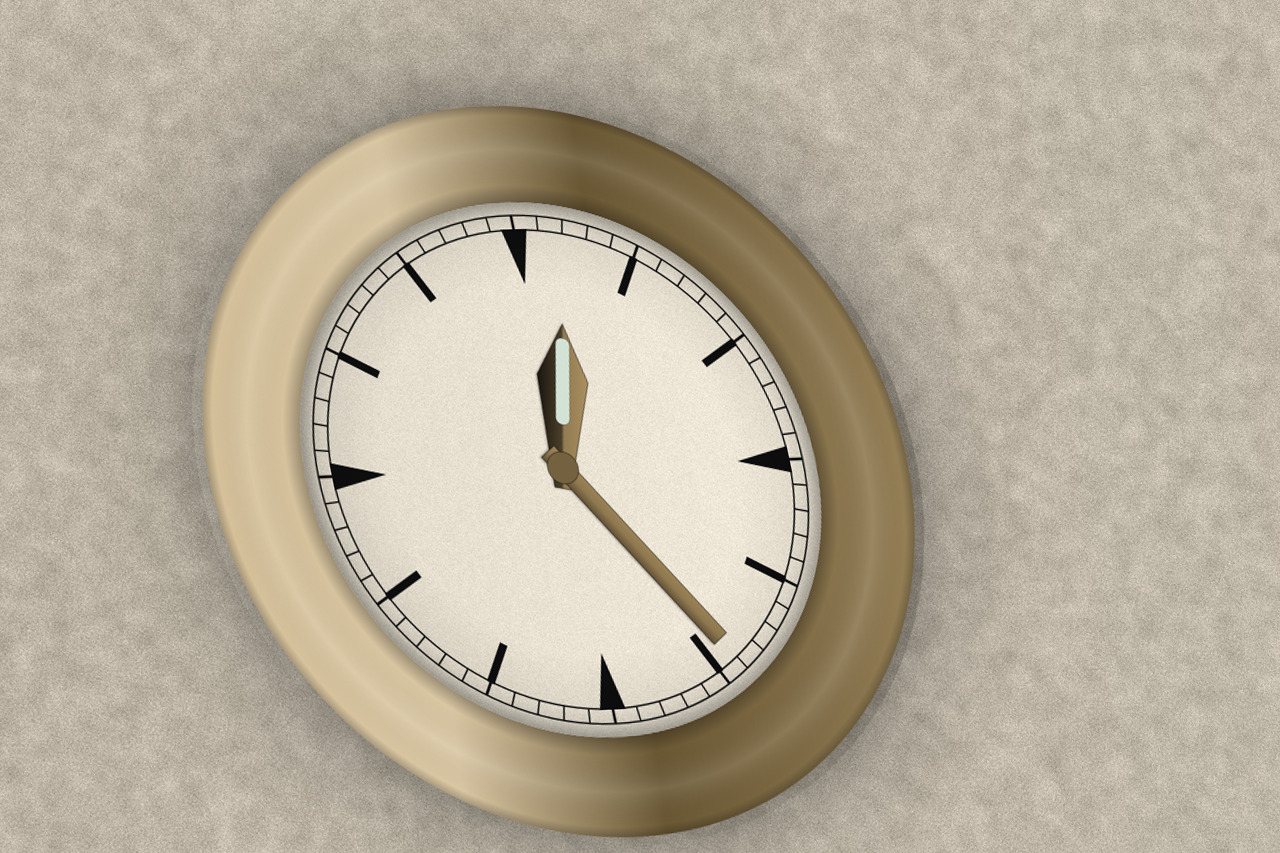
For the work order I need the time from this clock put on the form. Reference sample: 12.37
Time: 12.24
